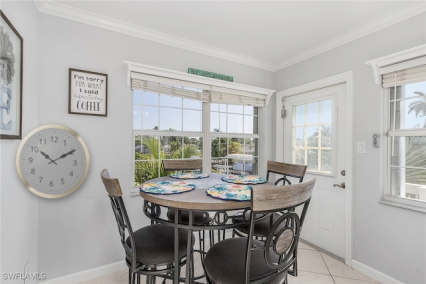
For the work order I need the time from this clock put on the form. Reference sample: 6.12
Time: 10.10
